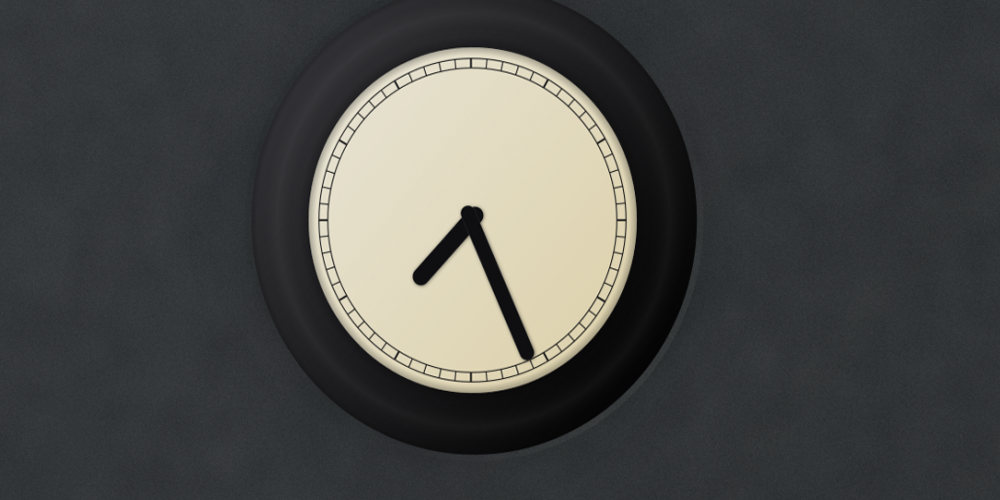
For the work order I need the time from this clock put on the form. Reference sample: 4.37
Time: 7.26
